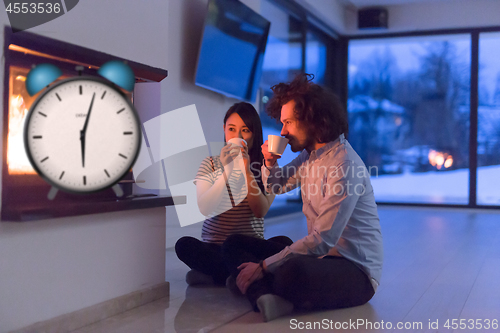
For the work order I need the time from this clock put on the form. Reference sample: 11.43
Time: 6.03
